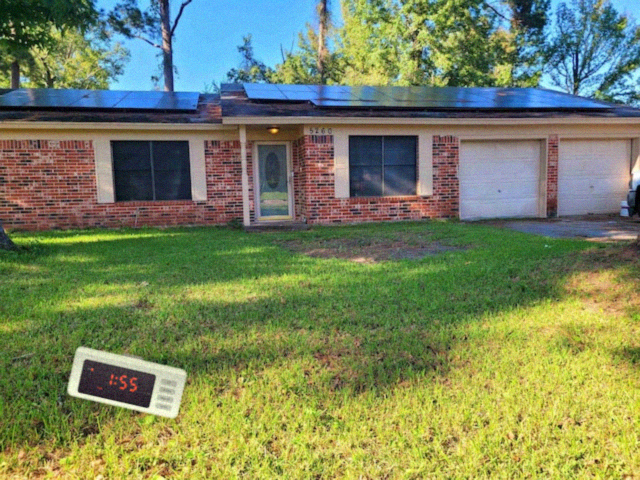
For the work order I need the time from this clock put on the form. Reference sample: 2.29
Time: 1.55
